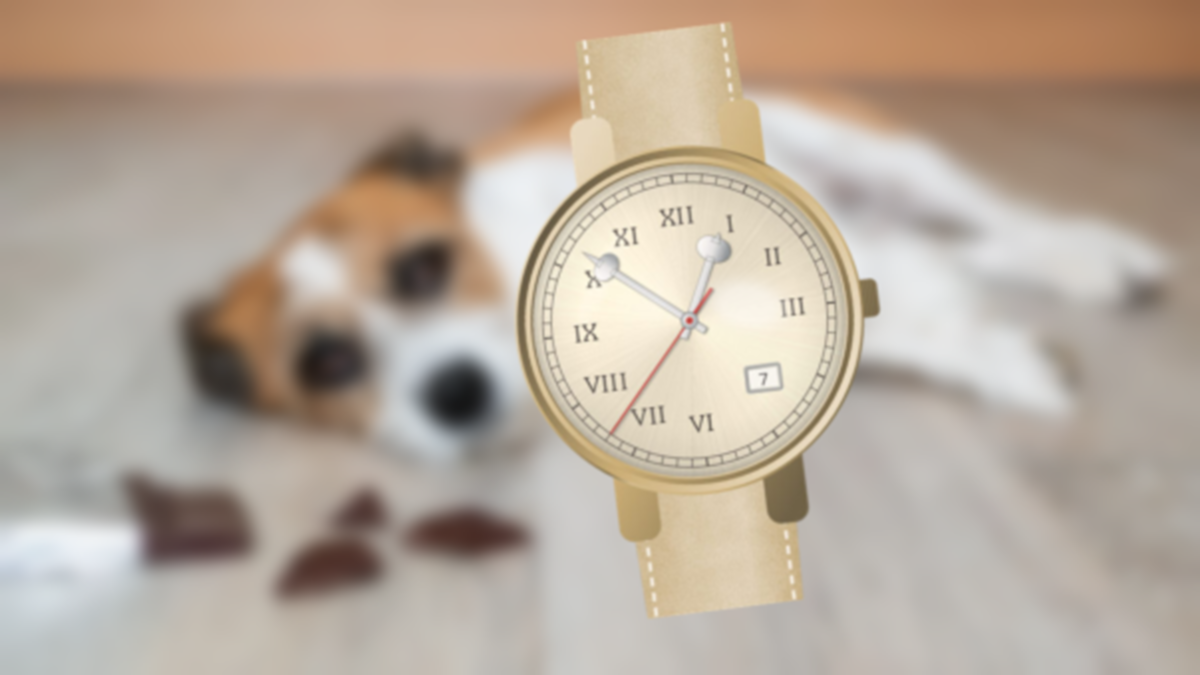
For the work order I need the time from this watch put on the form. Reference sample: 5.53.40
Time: 12.51.37
